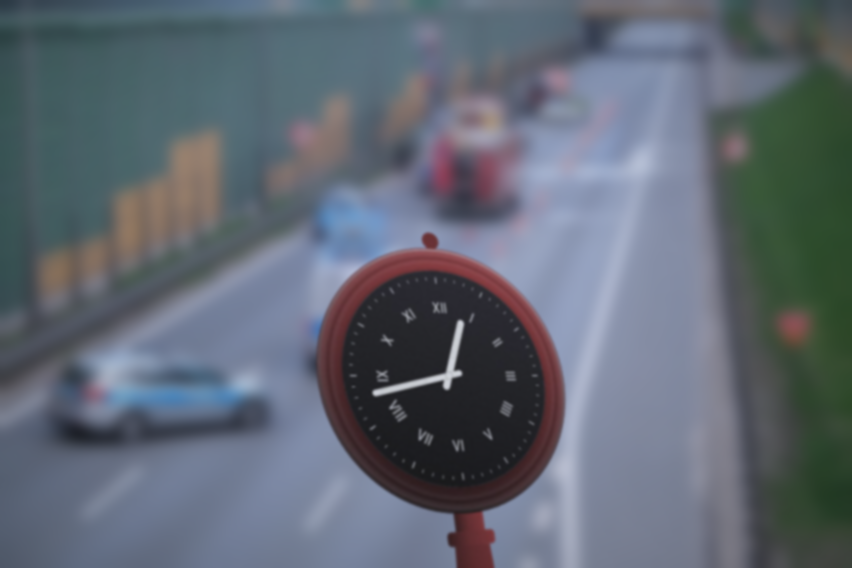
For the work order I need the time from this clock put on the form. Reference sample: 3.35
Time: 12.43
